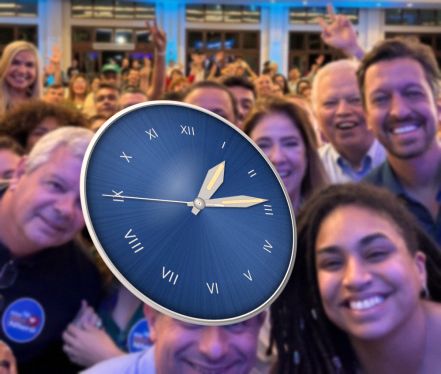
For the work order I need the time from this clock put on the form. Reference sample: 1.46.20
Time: 1.13.45
